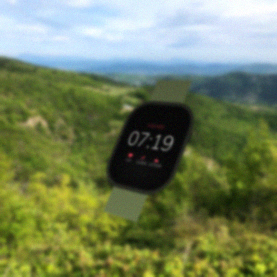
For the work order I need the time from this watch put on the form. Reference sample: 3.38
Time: 7.19
